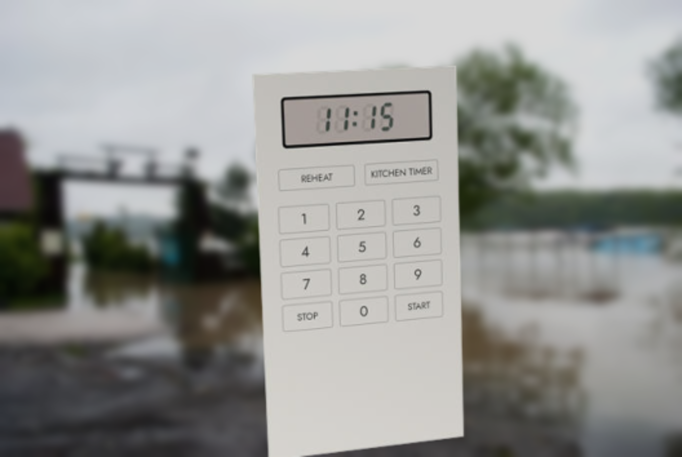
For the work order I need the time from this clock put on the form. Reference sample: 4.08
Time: 11.15
